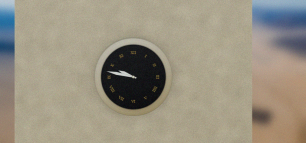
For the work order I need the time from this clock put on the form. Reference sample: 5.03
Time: 9.47
